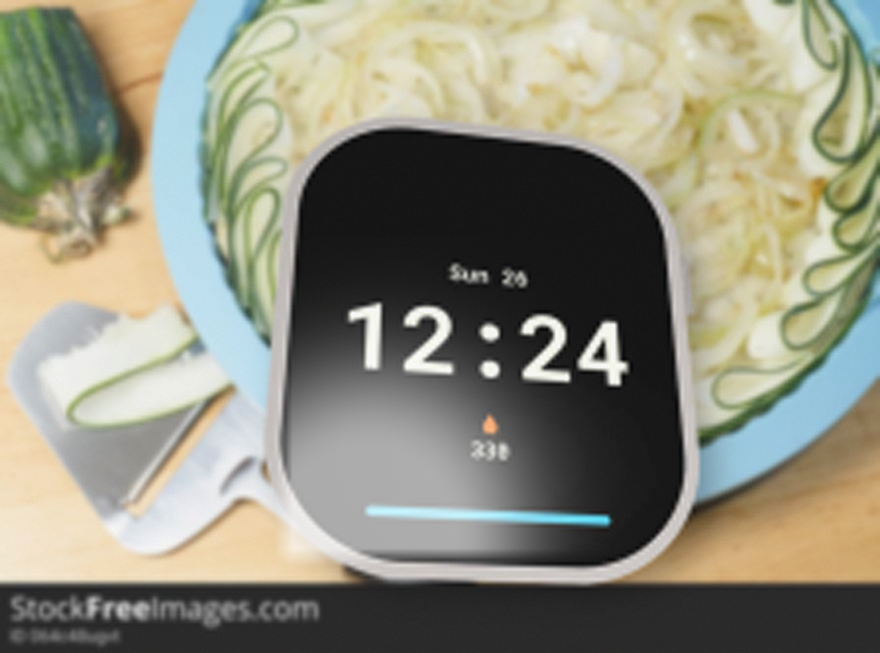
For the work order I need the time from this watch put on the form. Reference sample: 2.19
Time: 12.24
